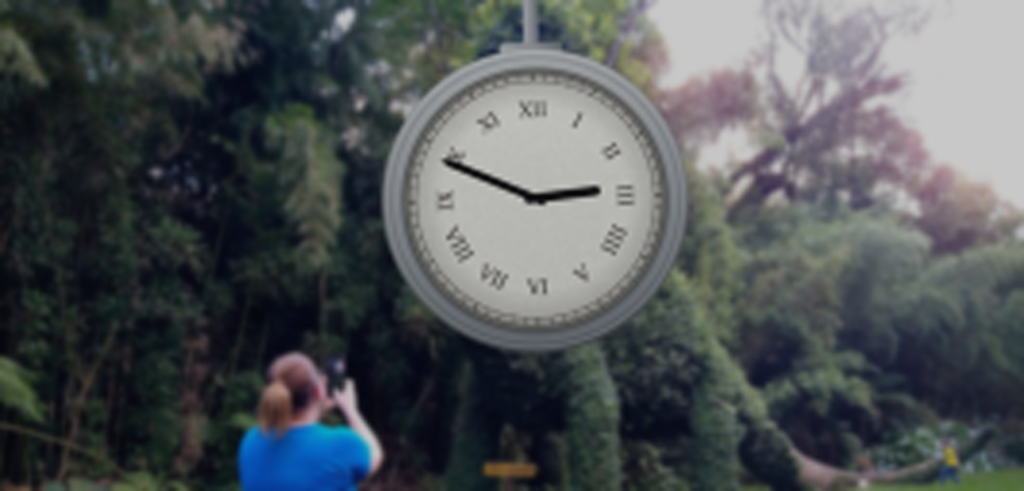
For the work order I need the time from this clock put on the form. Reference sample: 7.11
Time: 2.49
